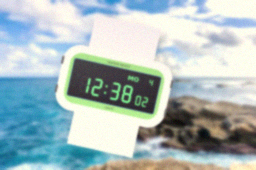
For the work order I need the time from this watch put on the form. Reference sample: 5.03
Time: 12.38
